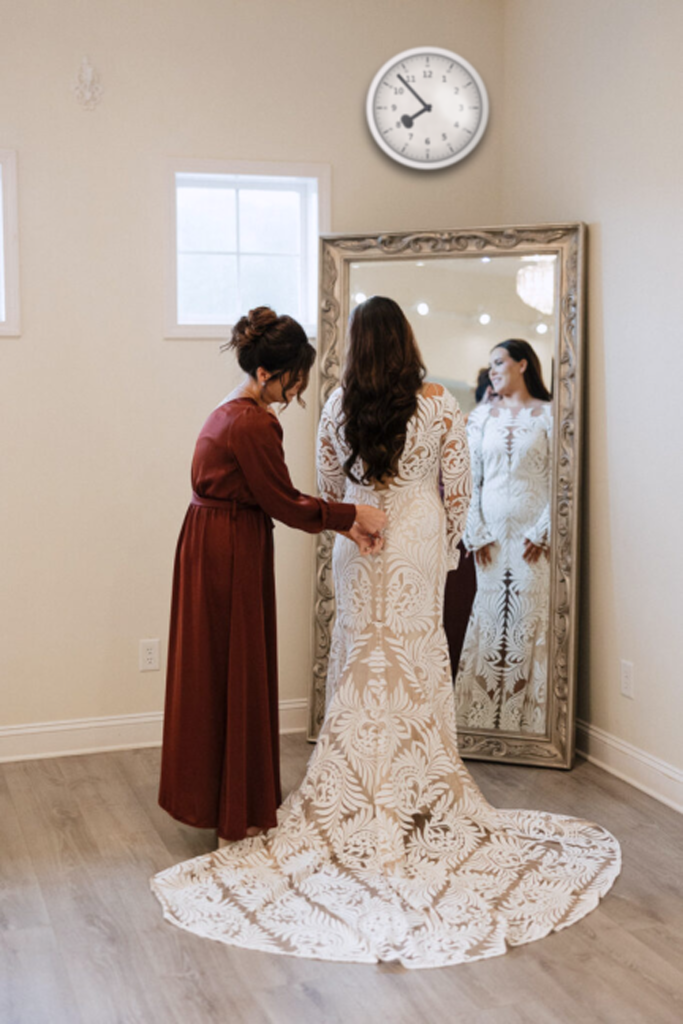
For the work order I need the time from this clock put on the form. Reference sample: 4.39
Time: 7.53
